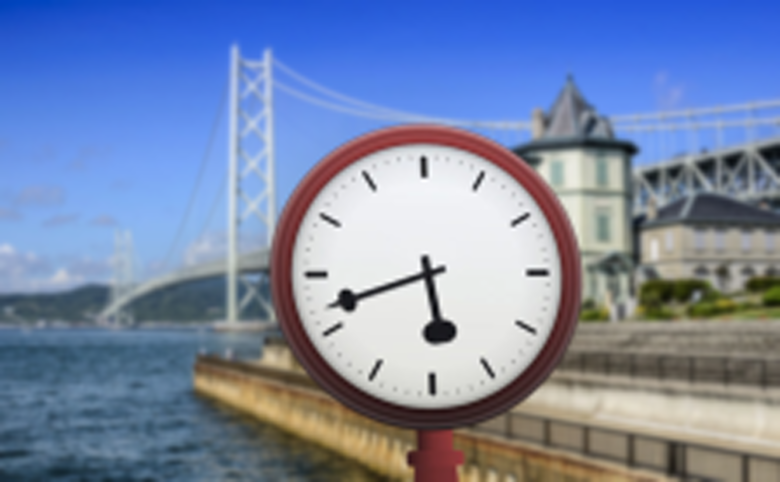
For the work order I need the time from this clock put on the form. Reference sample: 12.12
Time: 5.42
